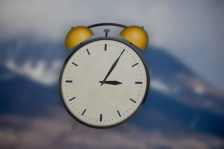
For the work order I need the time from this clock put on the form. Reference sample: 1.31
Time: 3.05
